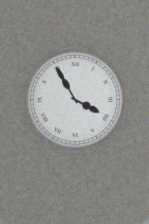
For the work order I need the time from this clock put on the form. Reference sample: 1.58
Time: 3.55
